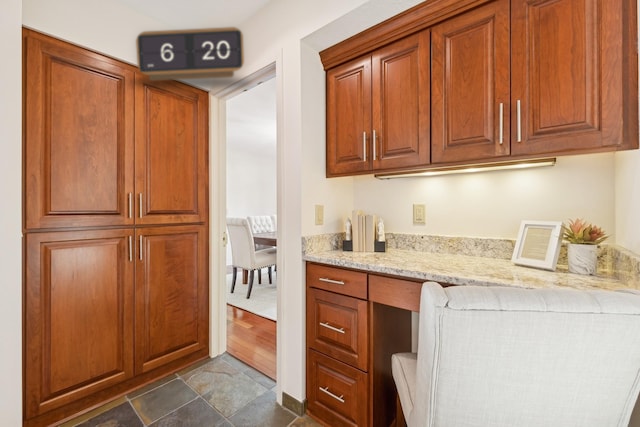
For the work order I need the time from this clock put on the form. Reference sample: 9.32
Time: 6.20
